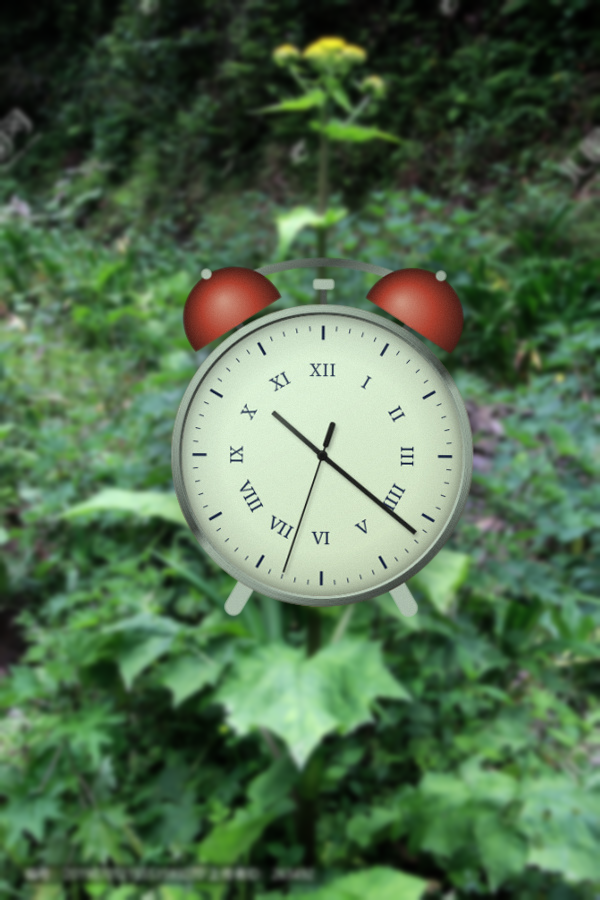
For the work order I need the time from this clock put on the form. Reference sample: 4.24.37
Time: 10.21.33
